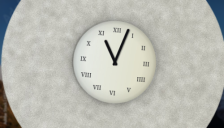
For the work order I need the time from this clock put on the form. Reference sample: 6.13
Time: 11.03
